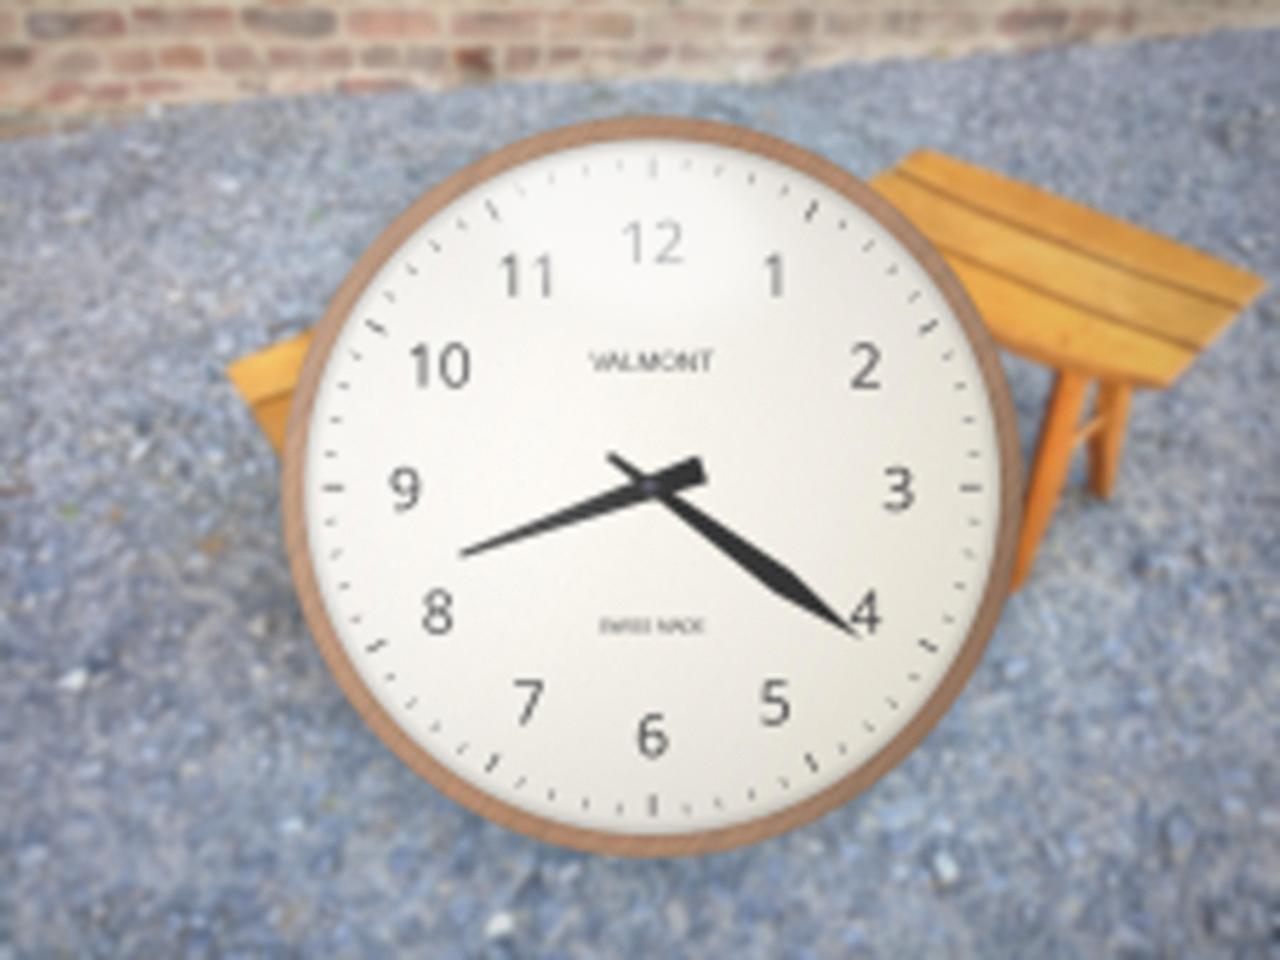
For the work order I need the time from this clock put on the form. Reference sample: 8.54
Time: 8.21
